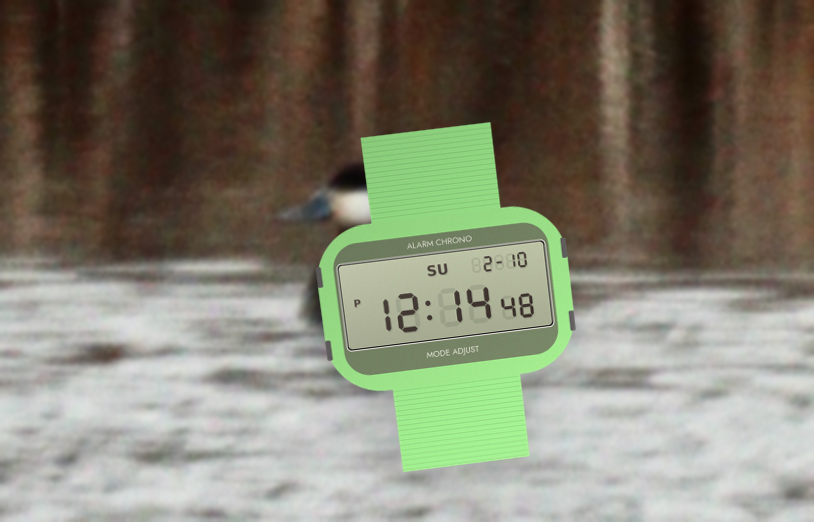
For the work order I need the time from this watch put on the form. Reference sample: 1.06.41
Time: 12.14.48
